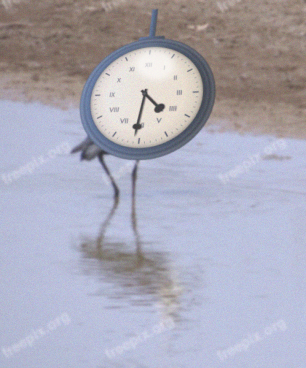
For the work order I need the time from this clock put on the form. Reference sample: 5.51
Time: 4.31
